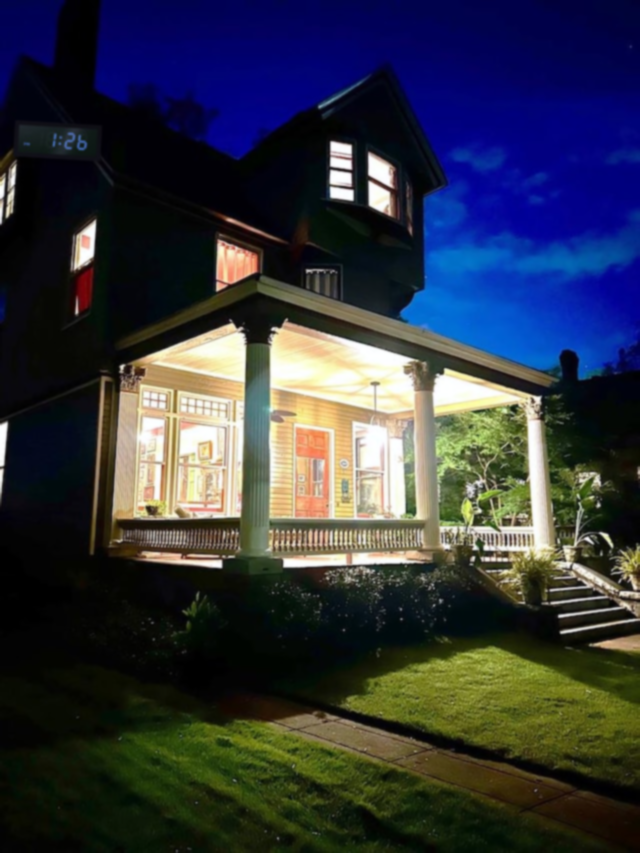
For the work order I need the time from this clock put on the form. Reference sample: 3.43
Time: 1.26
